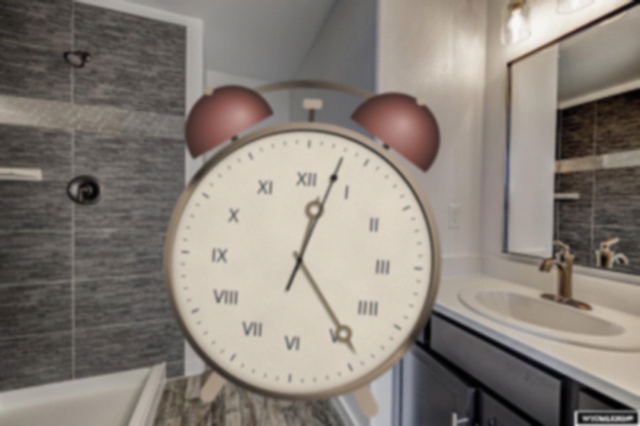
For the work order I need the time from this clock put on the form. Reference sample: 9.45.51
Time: 12.24.03
